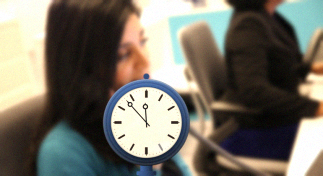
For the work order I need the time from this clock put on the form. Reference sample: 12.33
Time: 11.53
